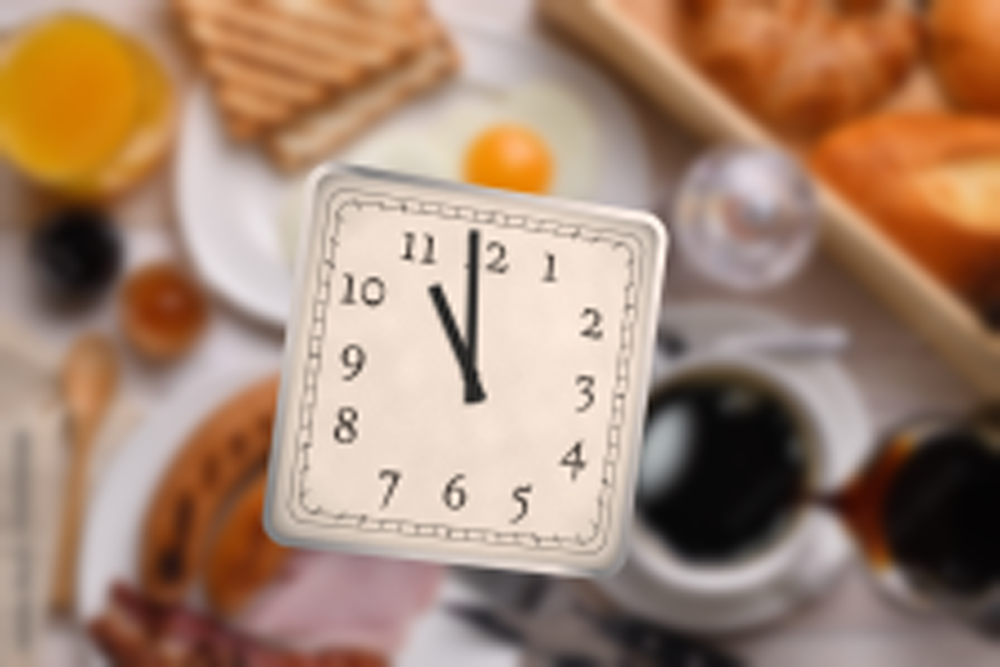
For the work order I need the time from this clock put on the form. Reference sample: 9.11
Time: 10.59
